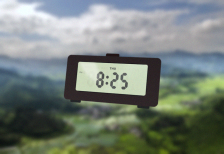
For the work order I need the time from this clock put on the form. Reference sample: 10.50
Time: 8.25
